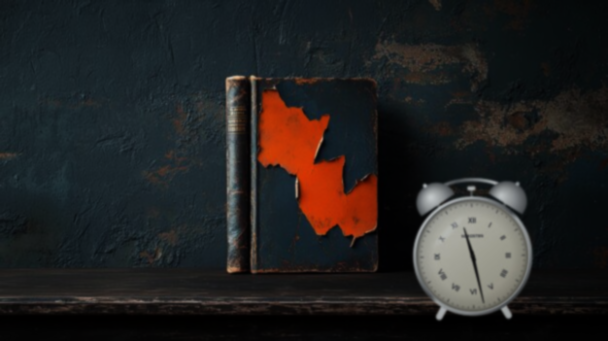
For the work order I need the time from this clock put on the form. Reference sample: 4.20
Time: 11.28
